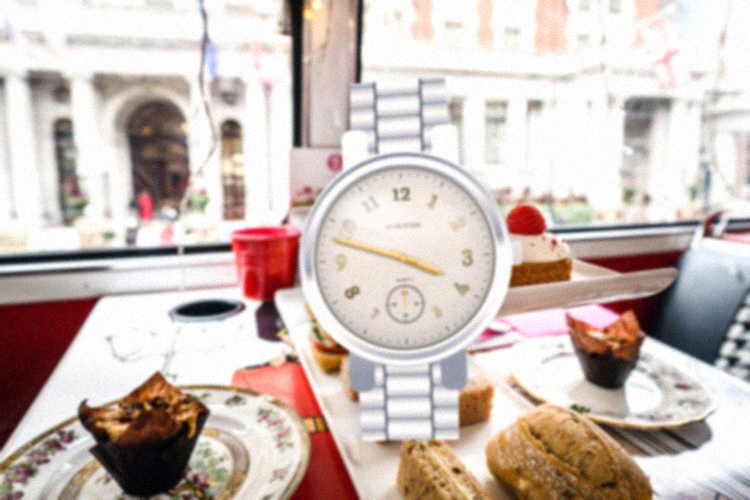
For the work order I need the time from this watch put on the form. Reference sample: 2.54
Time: 3.48
